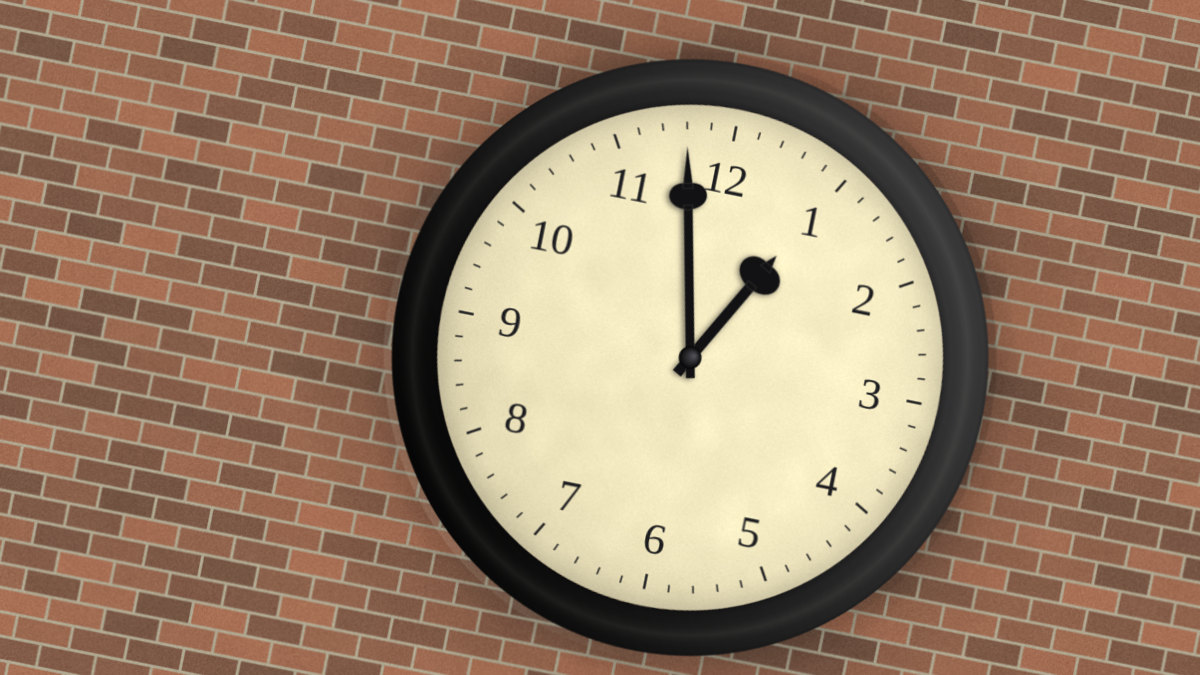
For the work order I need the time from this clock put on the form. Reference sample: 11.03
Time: 12.58
